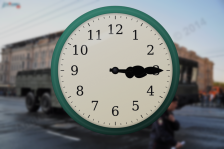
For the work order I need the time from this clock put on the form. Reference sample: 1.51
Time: 3.15
